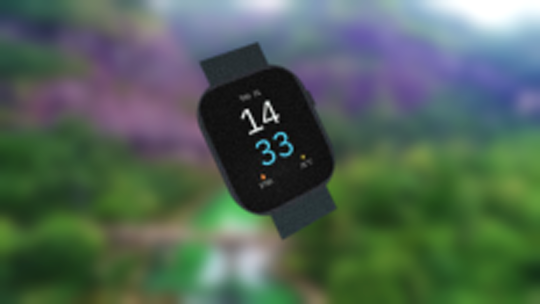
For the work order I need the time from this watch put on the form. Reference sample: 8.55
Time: 14.33
